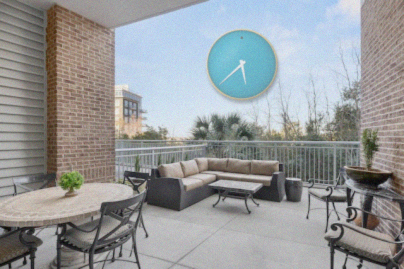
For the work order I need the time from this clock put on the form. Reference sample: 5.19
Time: 5.38
